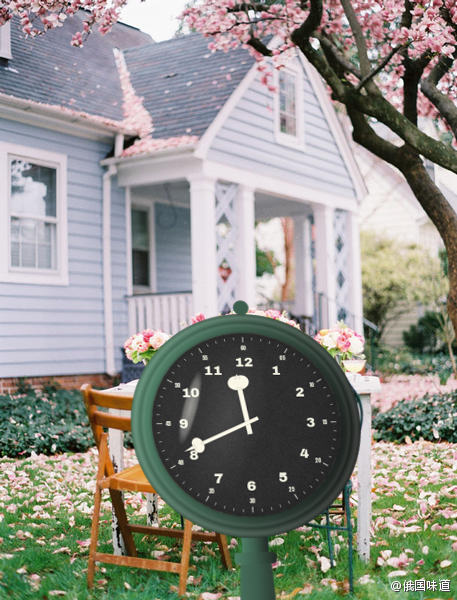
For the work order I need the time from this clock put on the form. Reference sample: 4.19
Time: 11.41
